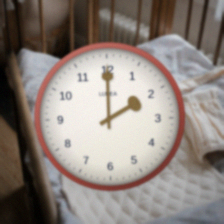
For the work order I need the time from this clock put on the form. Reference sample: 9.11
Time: 2.00
